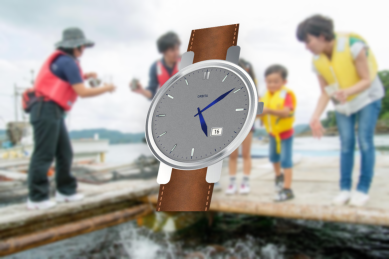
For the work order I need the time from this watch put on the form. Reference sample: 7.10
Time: 5.09
